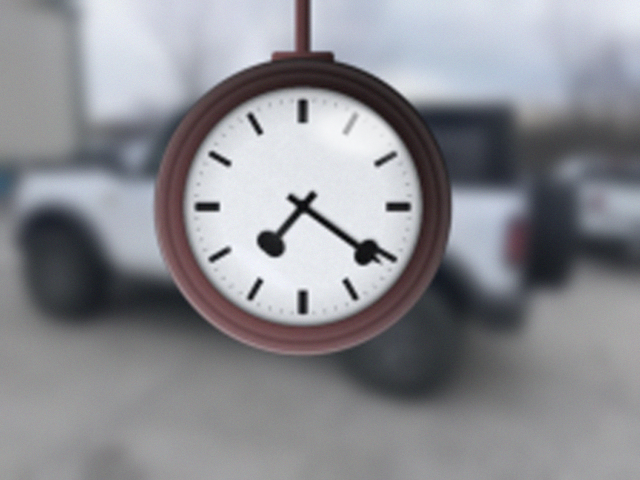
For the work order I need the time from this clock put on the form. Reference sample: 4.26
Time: 7.21
